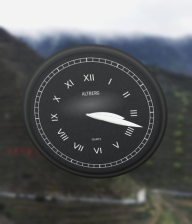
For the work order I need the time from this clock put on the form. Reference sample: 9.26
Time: 3.18
